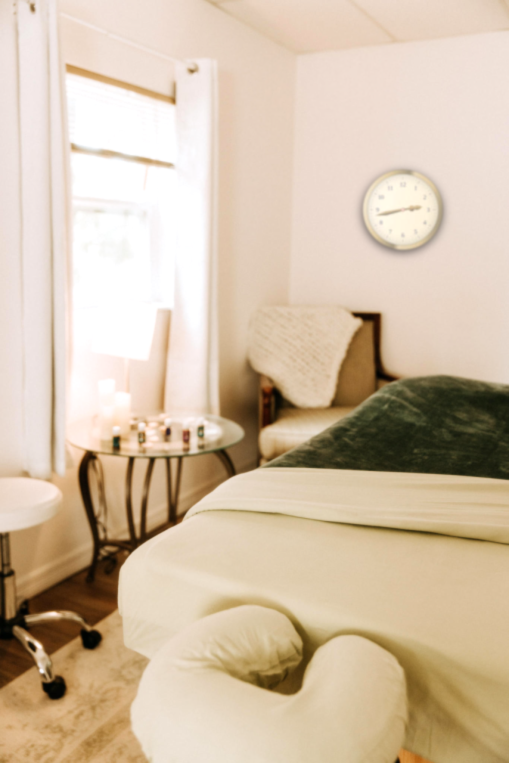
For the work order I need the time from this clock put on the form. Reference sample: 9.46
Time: 2.43
